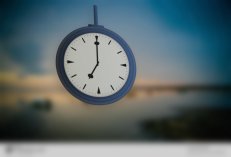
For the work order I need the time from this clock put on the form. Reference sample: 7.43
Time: 7.00
